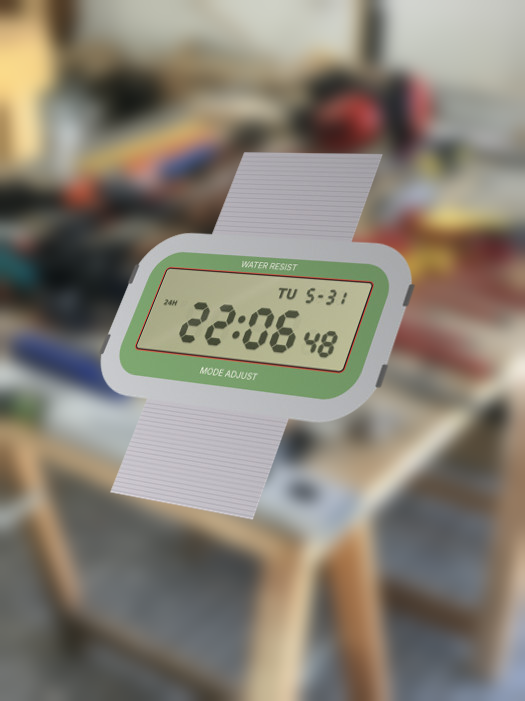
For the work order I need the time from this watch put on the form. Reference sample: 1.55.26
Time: 22.06.48
